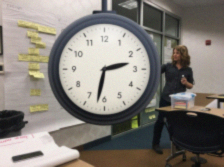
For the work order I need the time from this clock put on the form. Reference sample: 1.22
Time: 2.32
